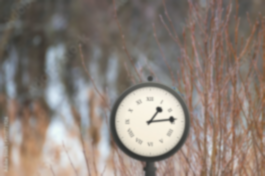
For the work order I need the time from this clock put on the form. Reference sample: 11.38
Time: 1.14
